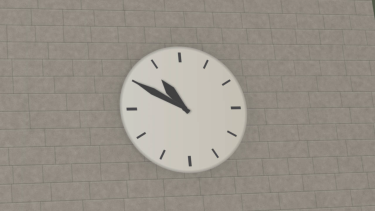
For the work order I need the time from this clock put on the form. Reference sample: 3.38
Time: 10.50
